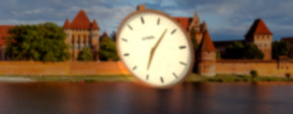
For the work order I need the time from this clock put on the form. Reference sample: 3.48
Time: 7.08
